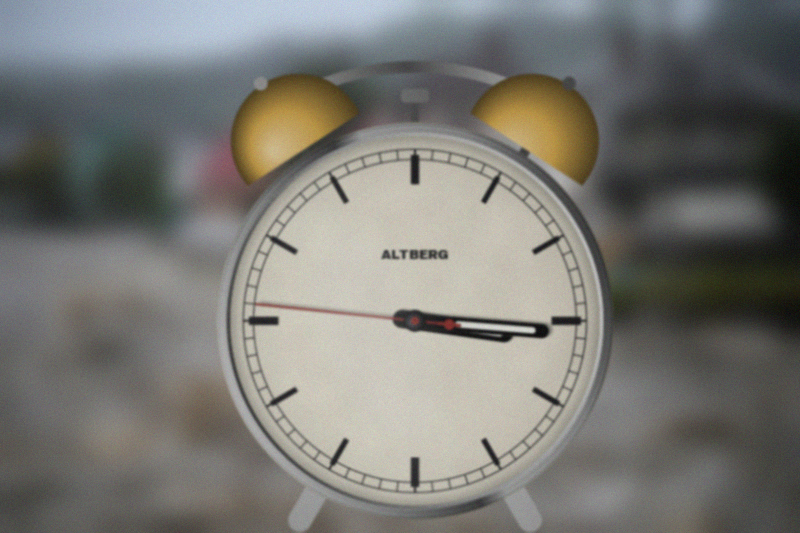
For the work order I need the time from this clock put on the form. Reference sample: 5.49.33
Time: 3.15.46
